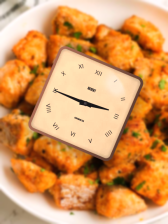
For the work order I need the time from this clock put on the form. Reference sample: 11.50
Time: 2.45
